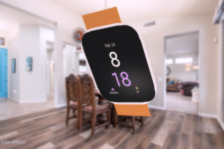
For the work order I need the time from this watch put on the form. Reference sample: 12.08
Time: 8.18
